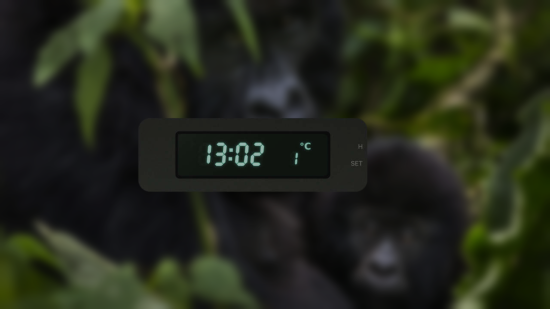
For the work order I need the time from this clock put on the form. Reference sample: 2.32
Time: 13.02
